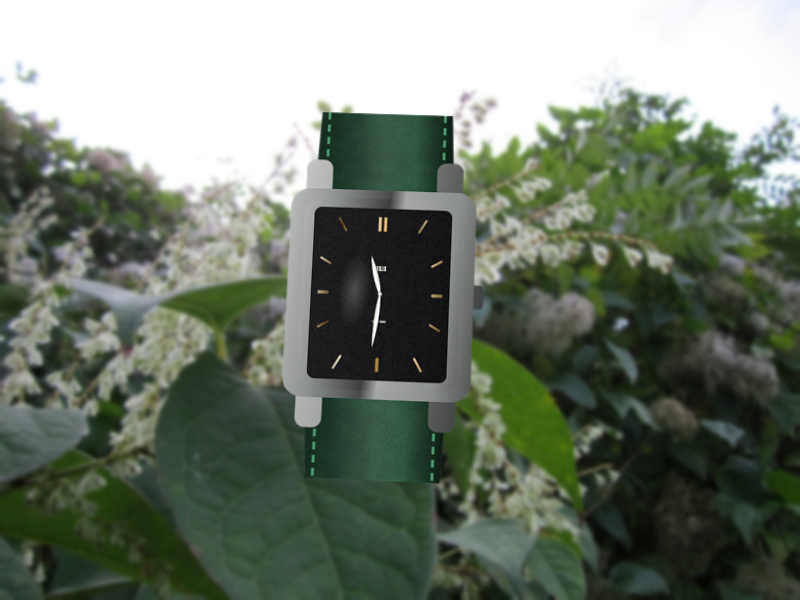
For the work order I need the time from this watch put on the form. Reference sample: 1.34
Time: 11.31
